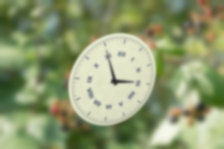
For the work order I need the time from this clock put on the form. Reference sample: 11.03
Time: 2.55
